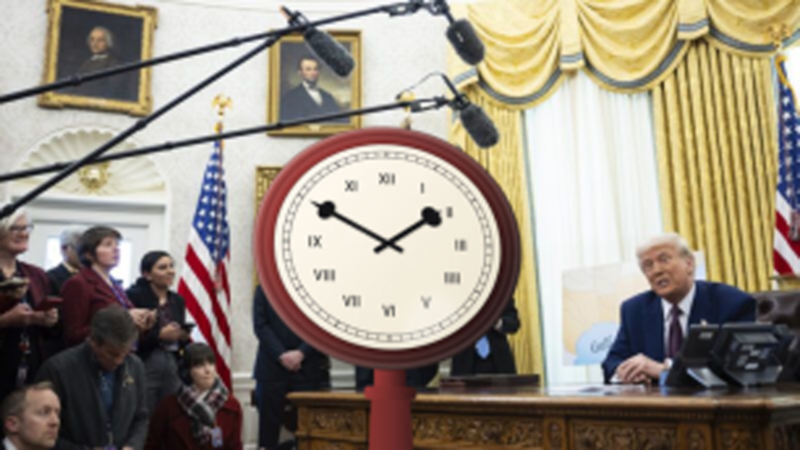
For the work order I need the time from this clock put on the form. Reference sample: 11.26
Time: 1.50
